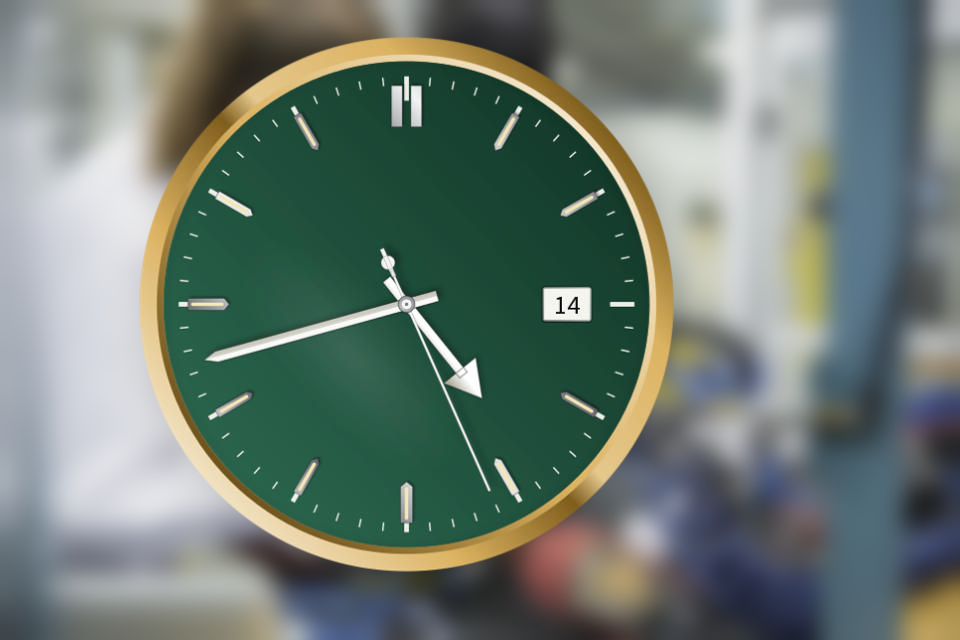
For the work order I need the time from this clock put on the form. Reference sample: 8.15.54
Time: 4.42.26
